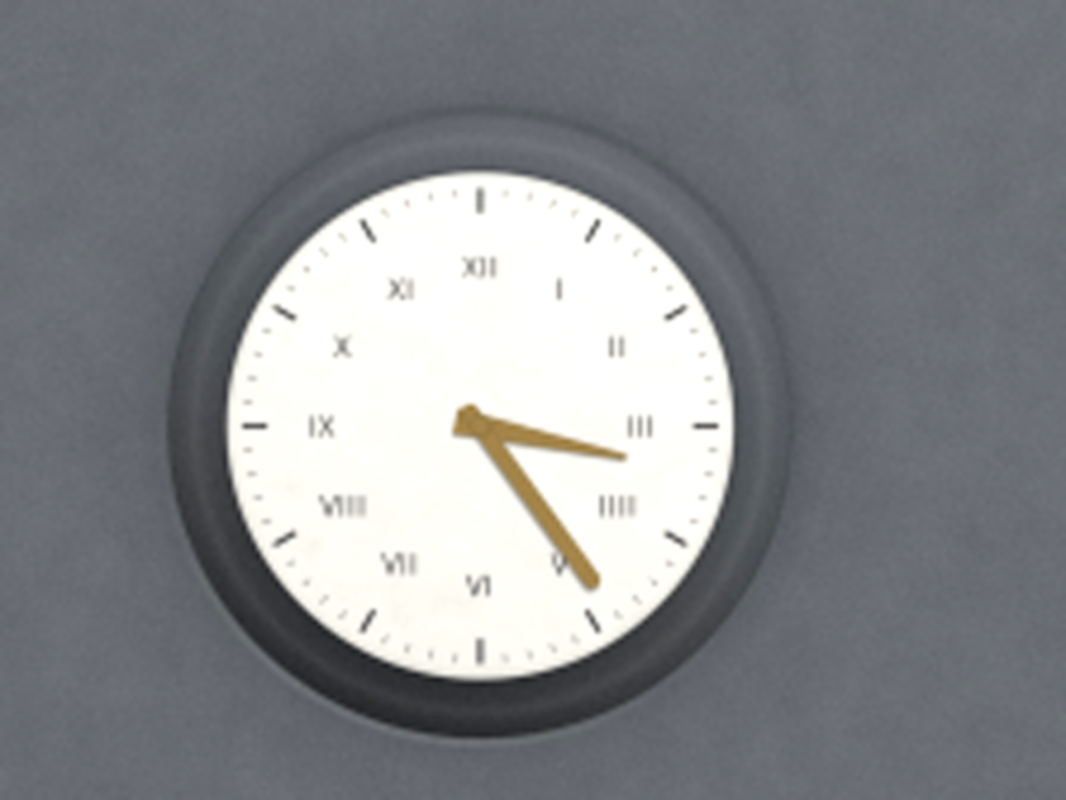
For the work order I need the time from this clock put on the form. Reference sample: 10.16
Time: 3.24
